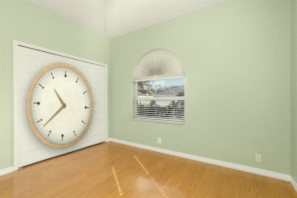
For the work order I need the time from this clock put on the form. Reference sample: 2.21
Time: 10.38
